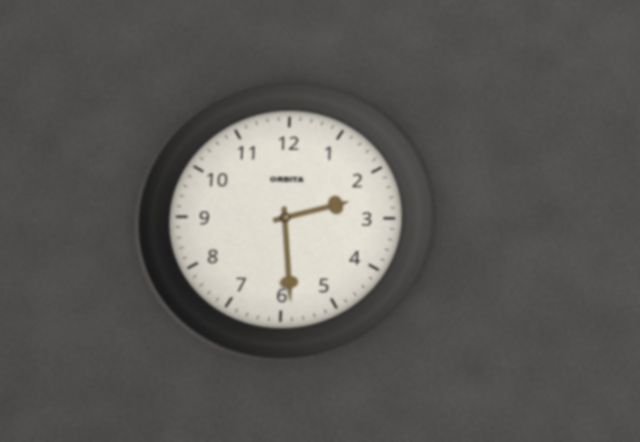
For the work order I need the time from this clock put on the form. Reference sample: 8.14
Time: 2.29
